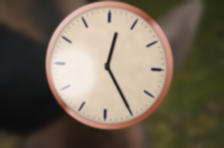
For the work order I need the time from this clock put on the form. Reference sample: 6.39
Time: 12.25
